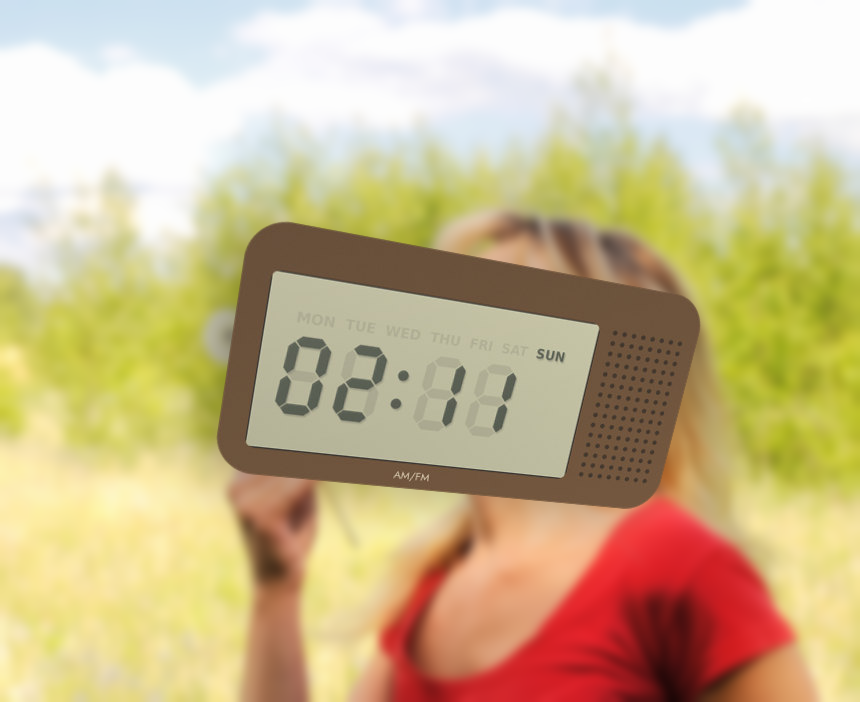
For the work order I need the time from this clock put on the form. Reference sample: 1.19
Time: 2.11
